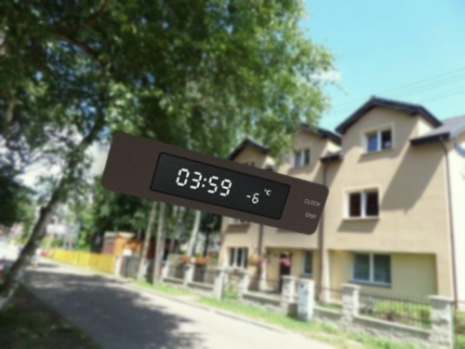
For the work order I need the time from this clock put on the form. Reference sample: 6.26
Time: 3.59
